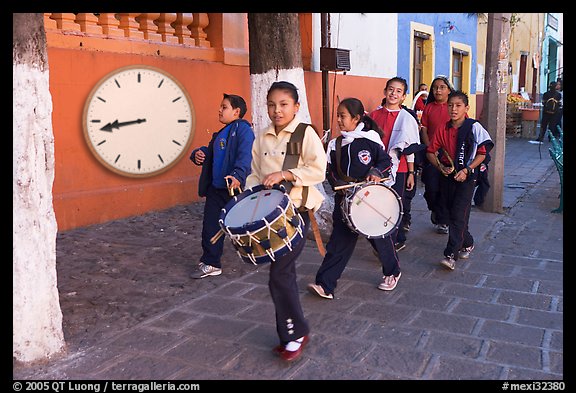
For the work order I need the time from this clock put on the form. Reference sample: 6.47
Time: 8.43
